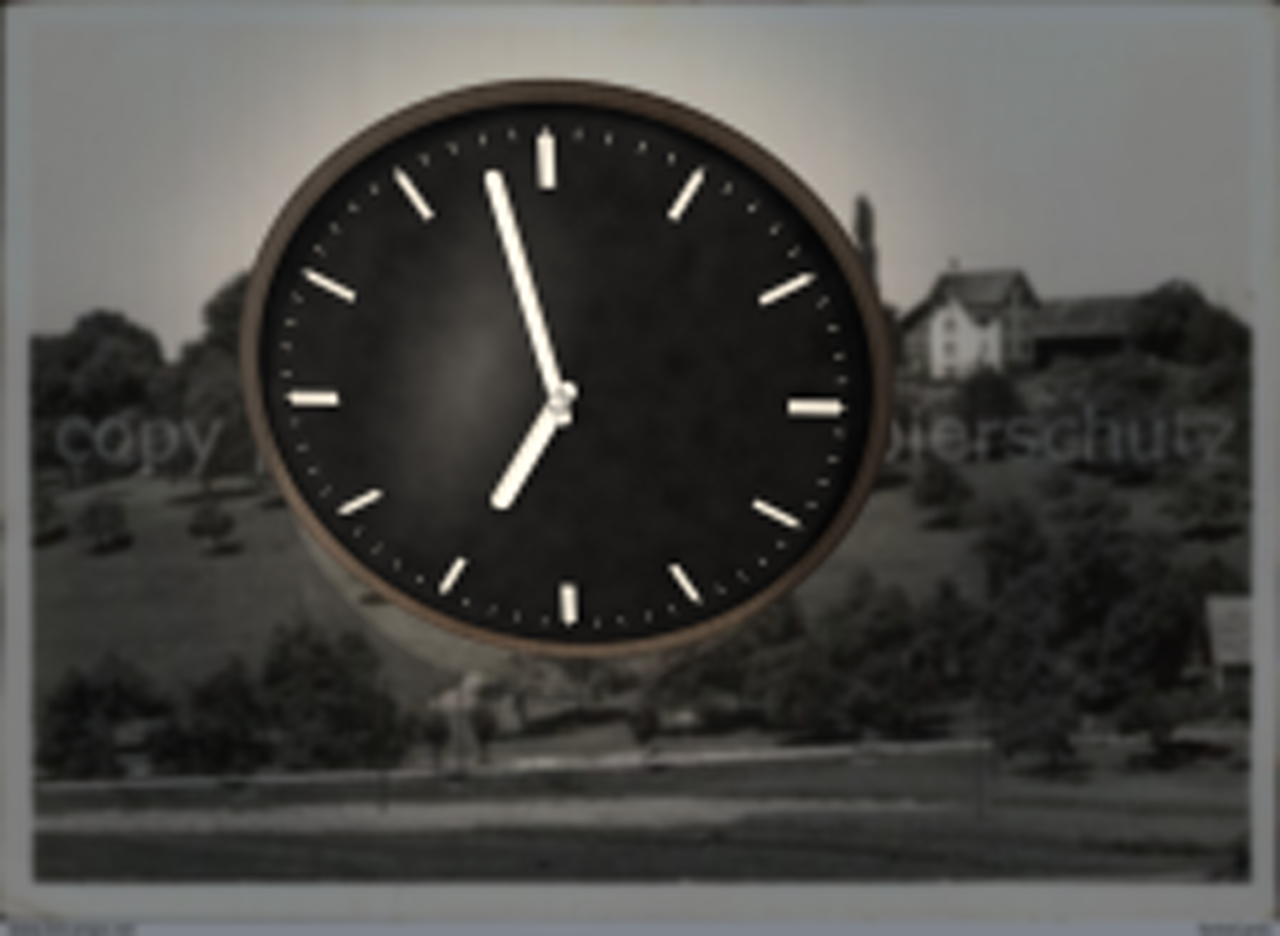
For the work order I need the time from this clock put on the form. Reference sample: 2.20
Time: 6.58
